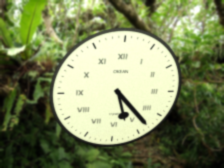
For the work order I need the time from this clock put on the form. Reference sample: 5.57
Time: 5.23
